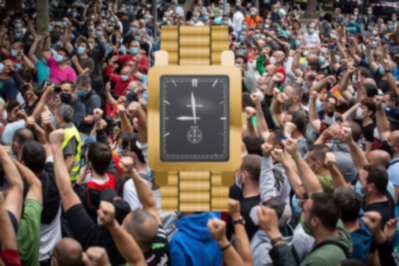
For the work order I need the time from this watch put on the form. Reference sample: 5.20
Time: 8.59
